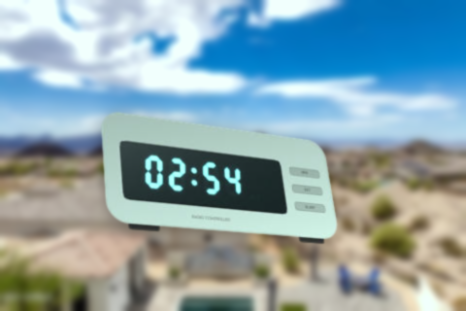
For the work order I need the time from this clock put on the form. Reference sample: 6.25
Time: 2.54
